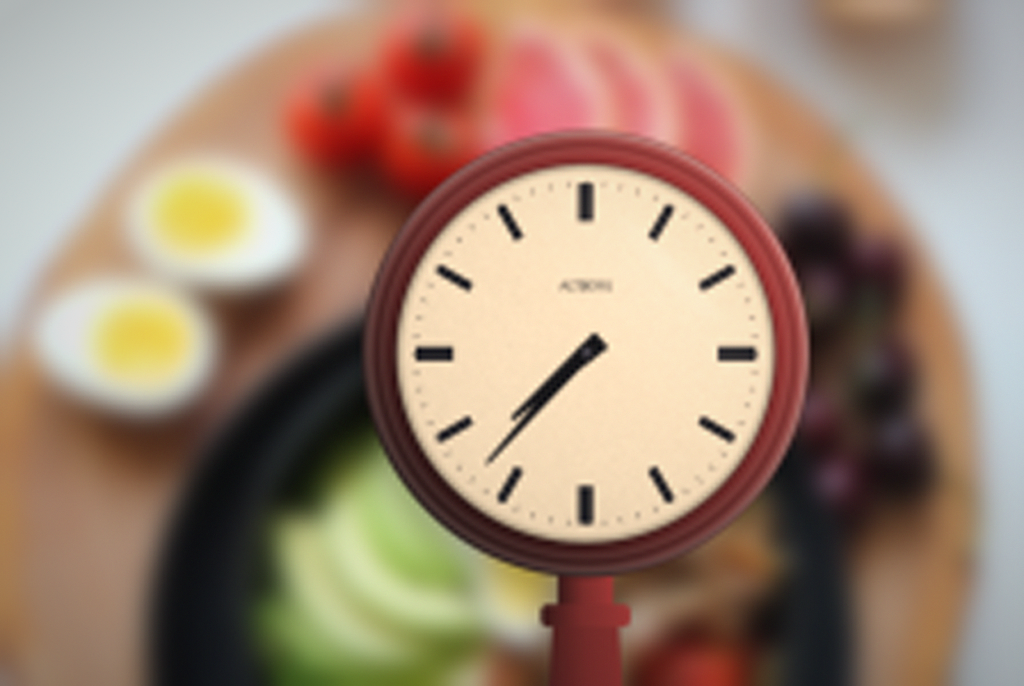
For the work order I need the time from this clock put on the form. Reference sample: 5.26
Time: 7.37
